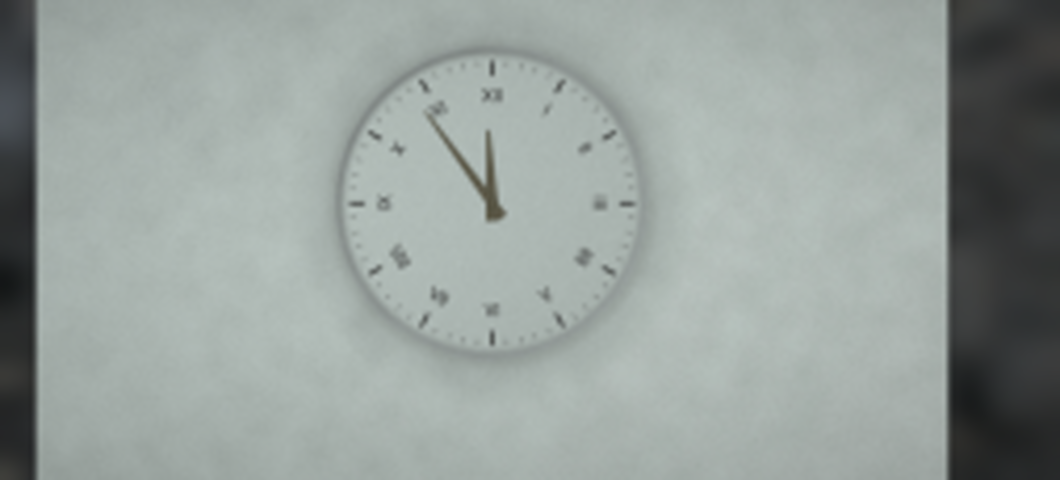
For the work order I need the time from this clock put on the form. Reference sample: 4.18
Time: 11.54
